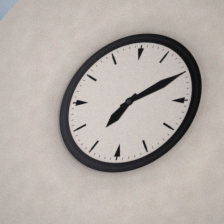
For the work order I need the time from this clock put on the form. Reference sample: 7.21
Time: 7.10
